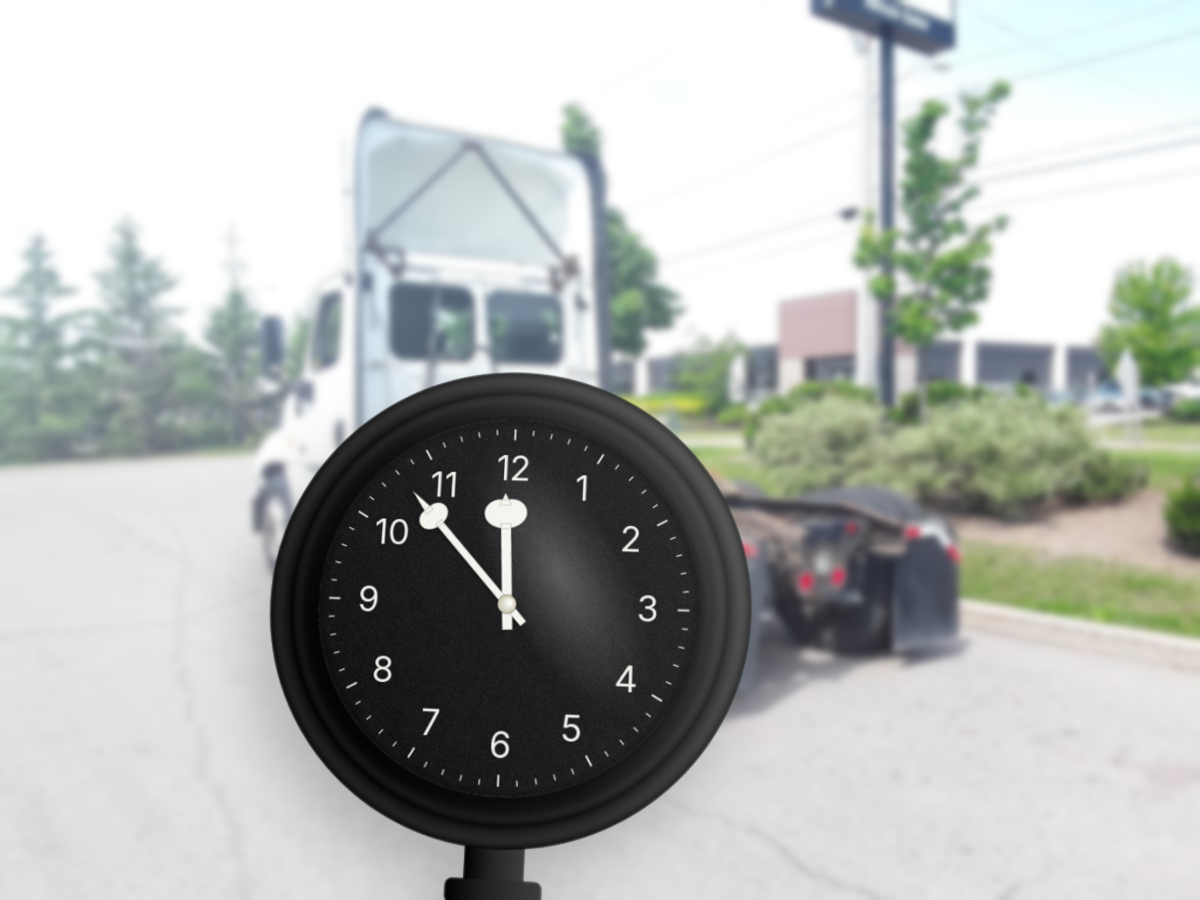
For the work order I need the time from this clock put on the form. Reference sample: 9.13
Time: 11.53
